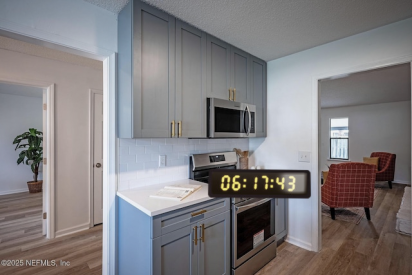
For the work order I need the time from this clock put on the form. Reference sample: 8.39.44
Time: 6.17.43
